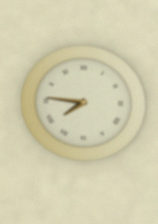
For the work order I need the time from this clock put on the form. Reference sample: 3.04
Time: 7.46
